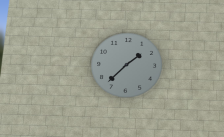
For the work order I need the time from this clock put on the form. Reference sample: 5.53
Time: 1.37
